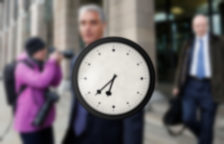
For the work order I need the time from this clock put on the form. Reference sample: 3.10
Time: 6.38
